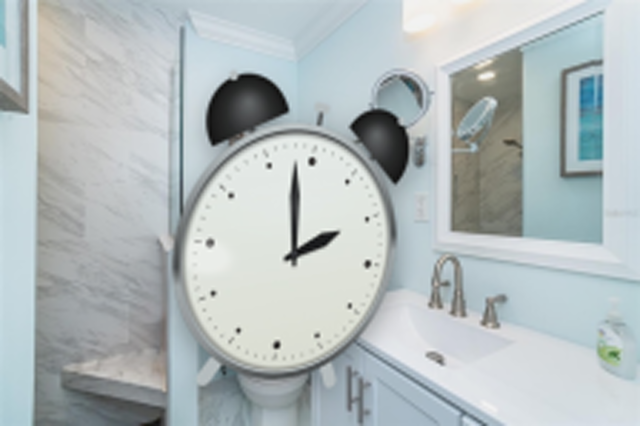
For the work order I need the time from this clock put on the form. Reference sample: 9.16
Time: 1.58
